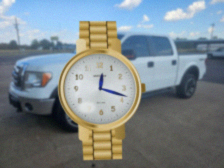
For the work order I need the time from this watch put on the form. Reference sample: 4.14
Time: 12.18
